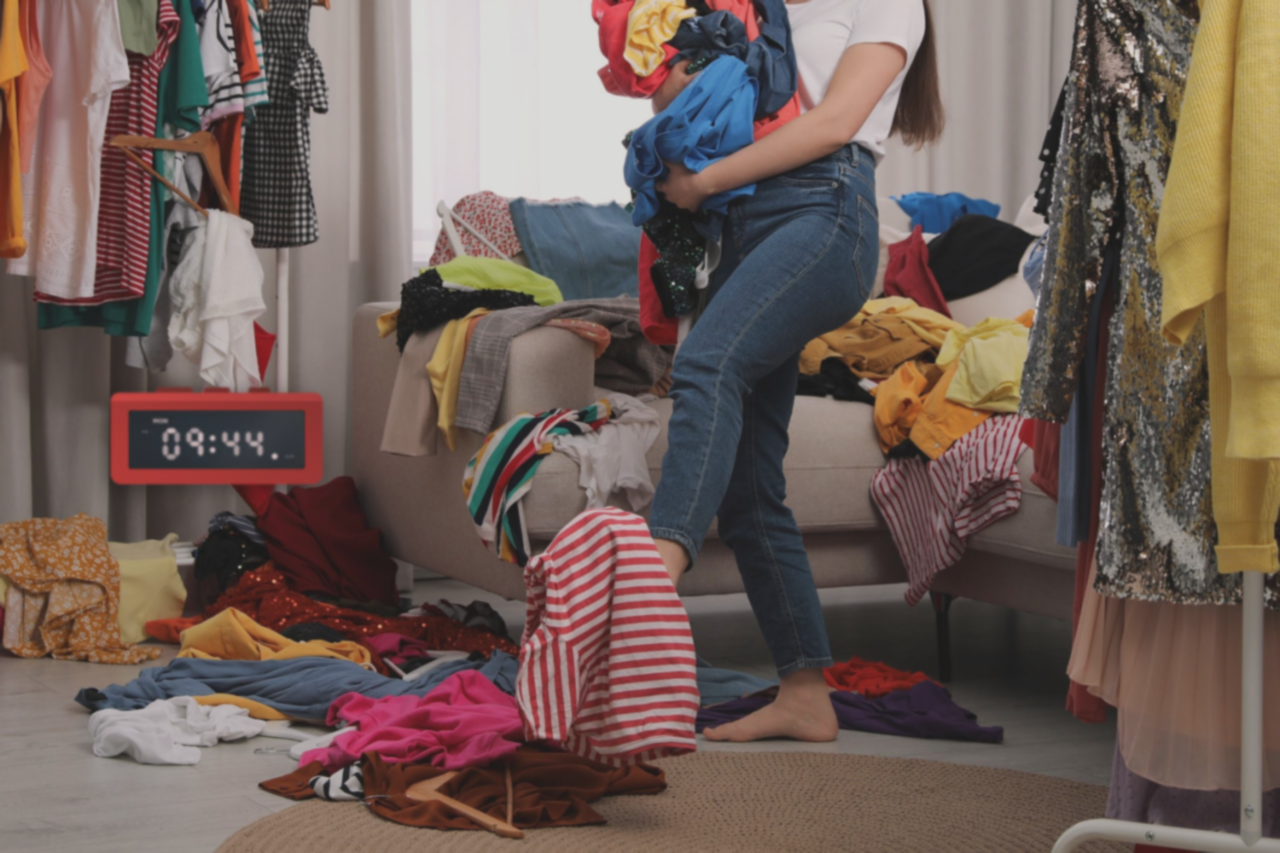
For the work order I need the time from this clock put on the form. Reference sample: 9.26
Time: 9.44
